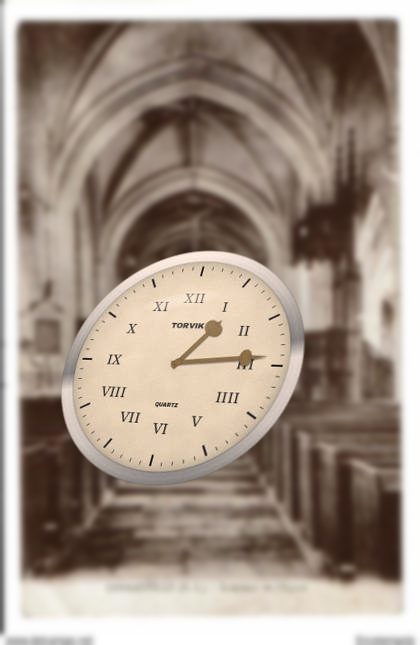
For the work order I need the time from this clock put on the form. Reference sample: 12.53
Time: 1.14
